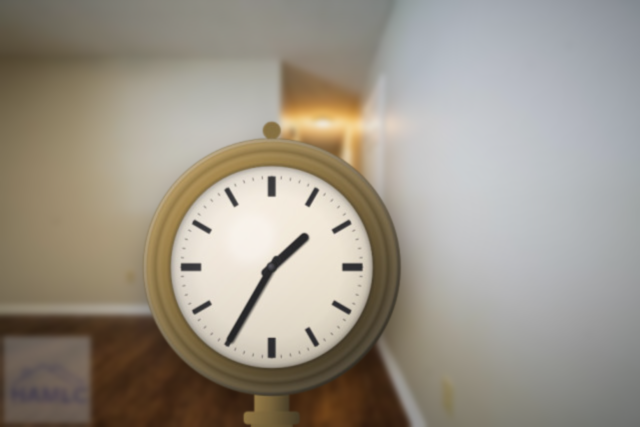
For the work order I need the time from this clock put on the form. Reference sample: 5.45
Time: 1.35
